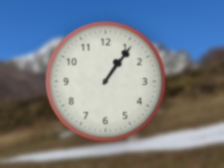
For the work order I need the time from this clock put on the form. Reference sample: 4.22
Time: 1.06
